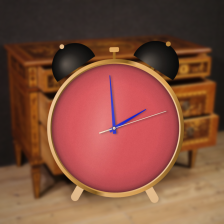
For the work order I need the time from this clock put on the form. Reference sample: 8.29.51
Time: 1.59.12
